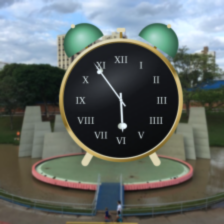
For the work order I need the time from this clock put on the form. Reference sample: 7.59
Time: 5.54
